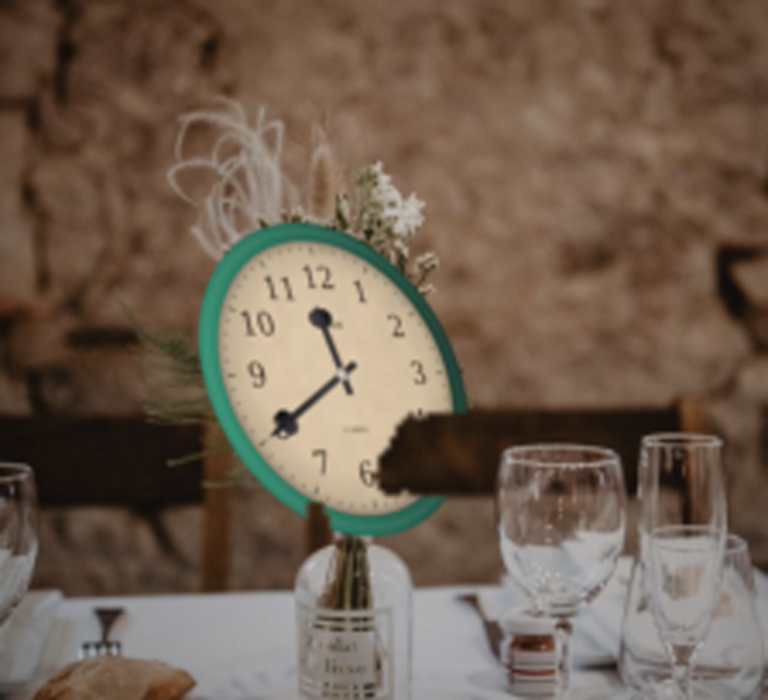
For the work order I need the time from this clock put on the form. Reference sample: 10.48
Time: 11.40
